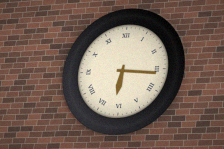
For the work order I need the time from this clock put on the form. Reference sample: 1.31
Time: 6.16
